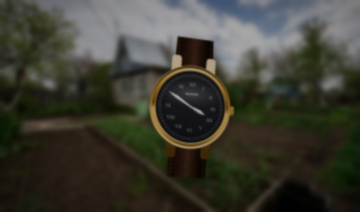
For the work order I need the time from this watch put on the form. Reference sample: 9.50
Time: 3.50
